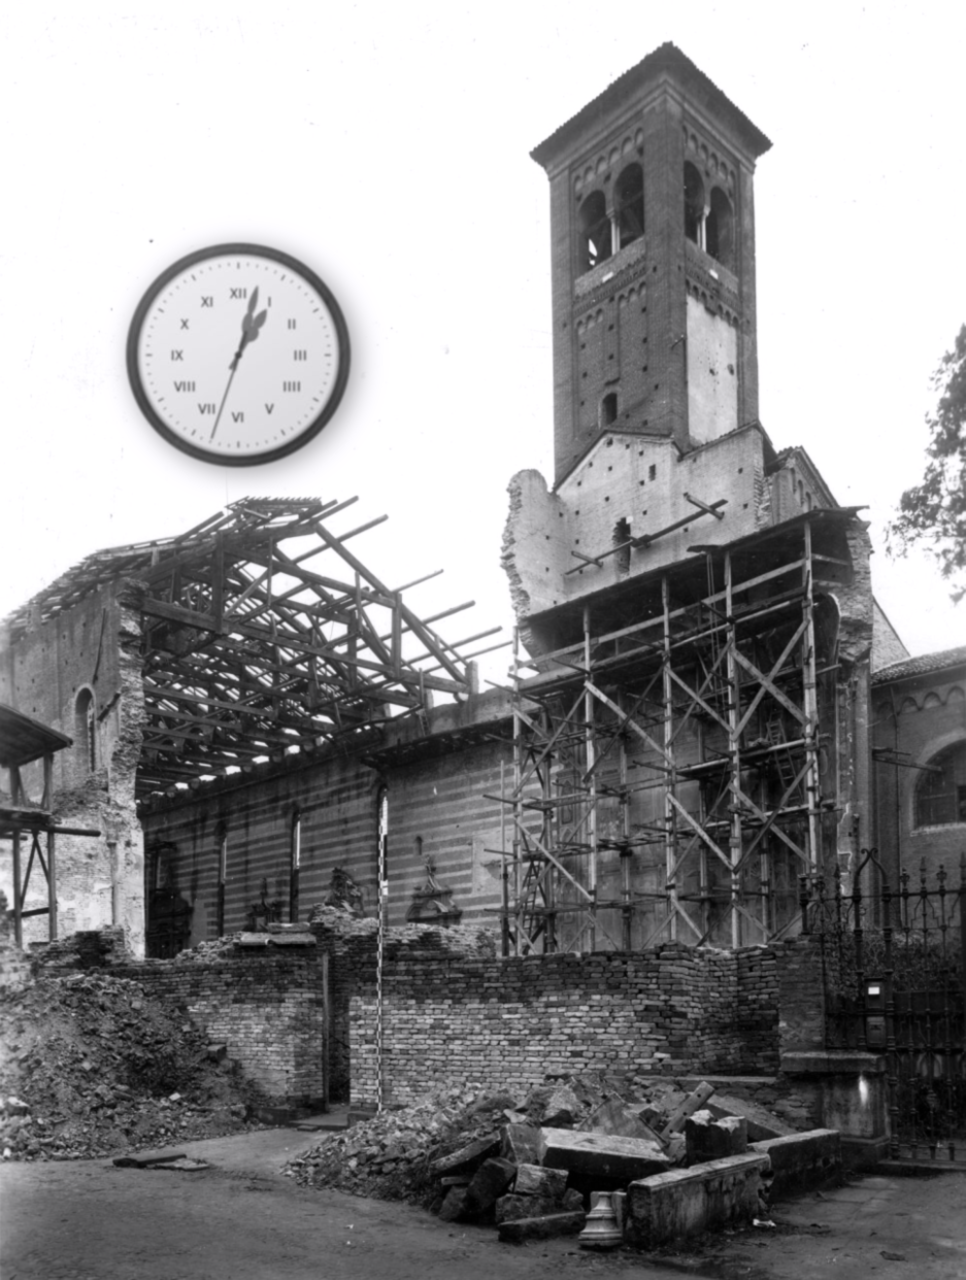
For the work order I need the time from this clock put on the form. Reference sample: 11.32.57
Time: 1.02.33
